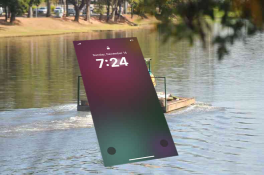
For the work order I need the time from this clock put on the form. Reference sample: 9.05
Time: 7.24
